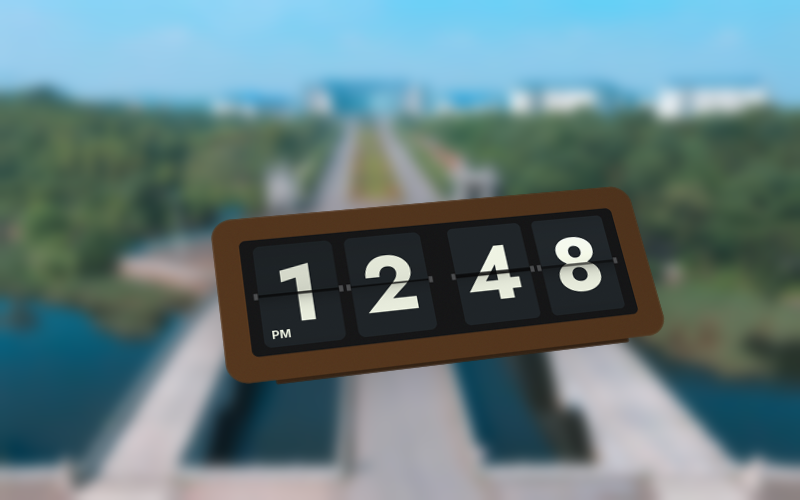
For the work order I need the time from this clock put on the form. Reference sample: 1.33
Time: 12.48
